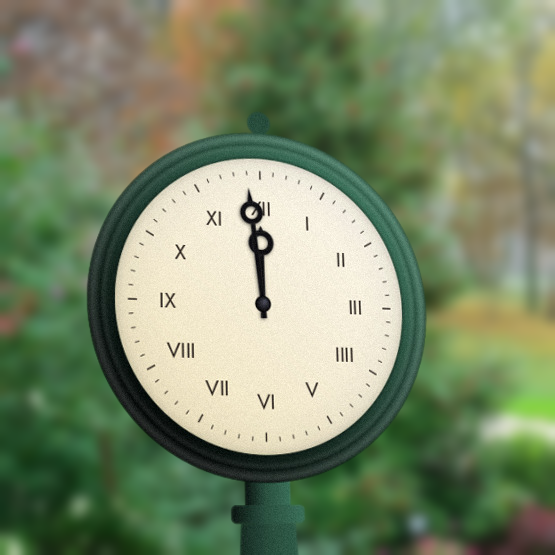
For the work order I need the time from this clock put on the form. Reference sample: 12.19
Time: 11.59
